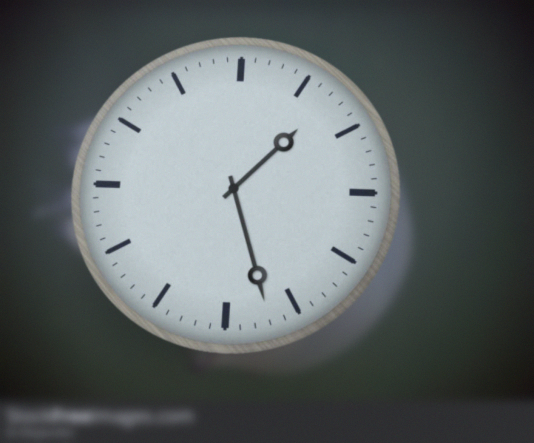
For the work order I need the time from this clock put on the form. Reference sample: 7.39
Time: 1.27
